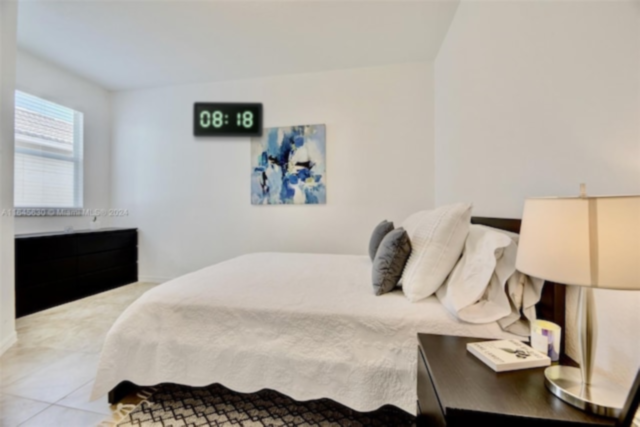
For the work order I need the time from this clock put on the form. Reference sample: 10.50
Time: 8.18
